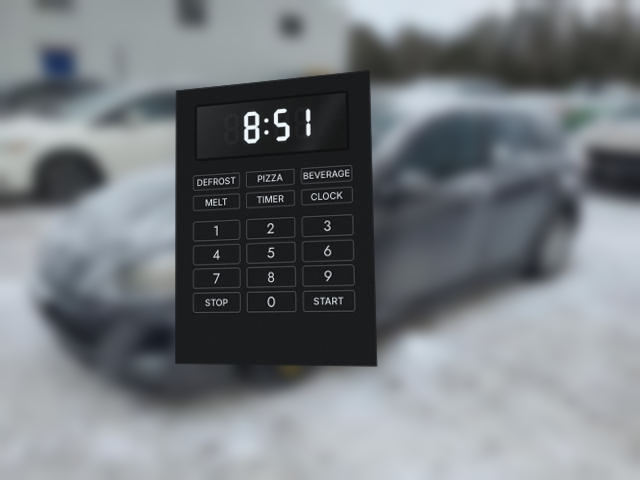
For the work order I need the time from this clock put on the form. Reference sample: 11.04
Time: 8.51
